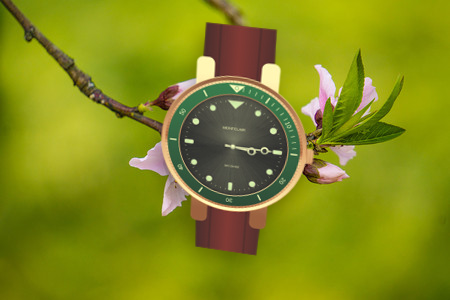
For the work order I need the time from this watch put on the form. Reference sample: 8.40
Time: 3.15
